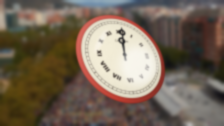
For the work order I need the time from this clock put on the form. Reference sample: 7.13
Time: 12.01
